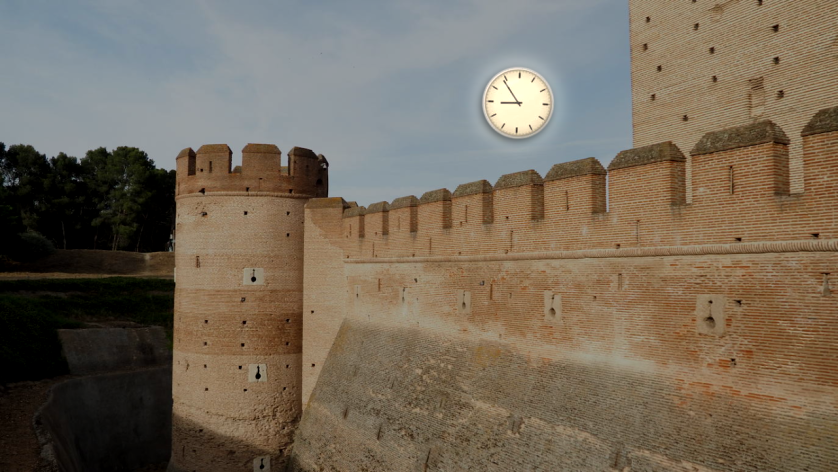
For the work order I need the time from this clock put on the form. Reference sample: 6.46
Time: 8.54
